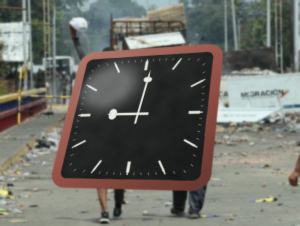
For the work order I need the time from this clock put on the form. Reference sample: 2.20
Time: 9.01
